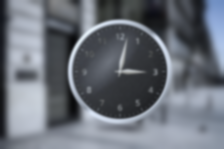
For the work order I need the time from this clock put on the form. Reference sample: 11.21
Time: 3.02
